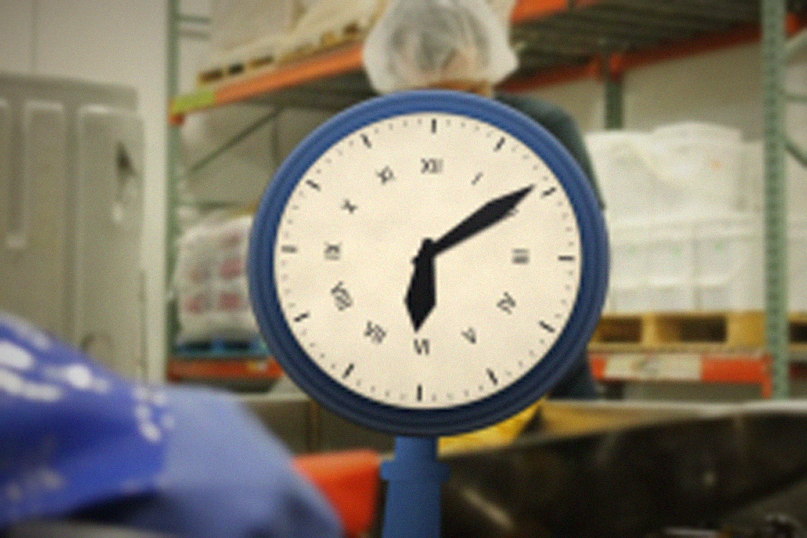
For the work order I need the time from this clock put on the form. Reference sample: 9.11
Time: 6.09
